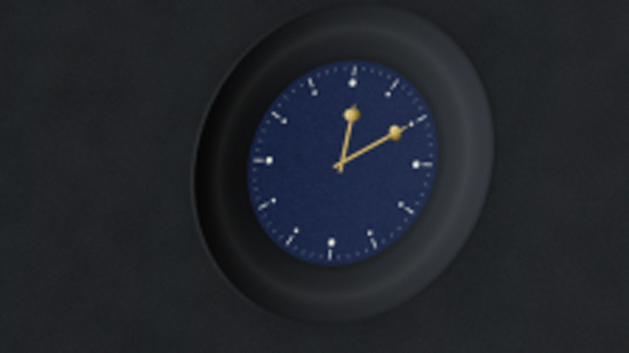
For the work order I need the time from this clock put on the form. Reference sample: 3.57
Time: 12.10
